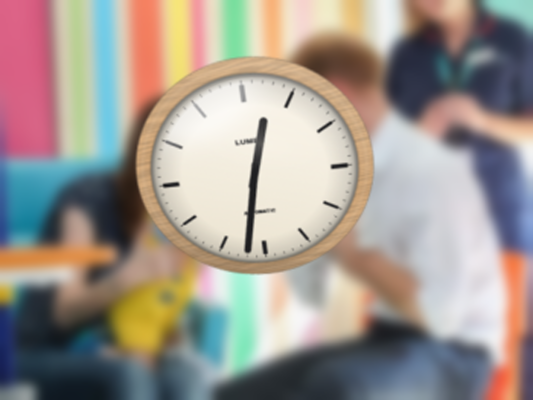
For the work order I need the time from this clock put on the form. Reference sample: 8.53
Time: 12.32
